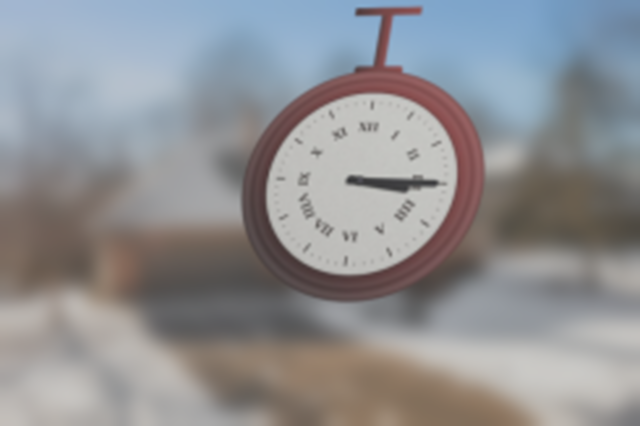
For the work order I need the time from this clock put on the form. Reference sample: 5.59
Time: 3.15
